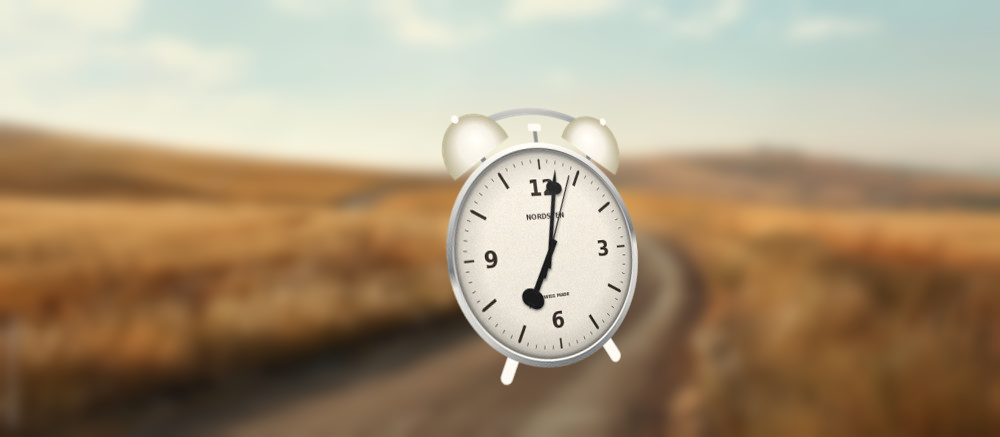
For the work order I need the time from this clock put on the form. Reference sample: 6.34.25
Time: 7.02.04
